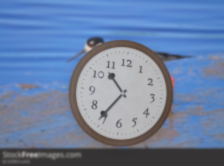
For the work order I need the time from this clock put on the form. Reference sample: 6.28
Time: 10.36
